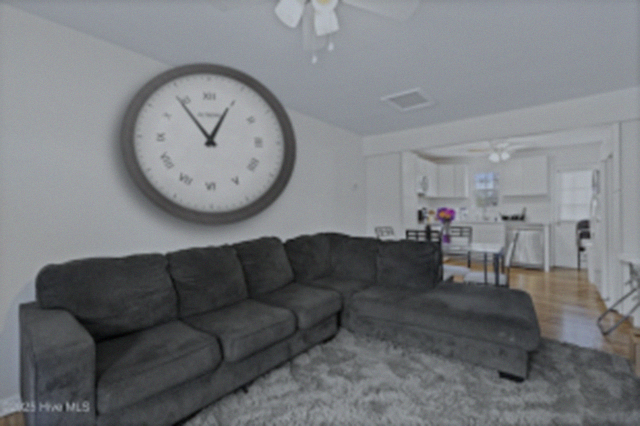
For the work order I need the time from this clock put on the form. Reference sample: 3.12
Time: 12.54
